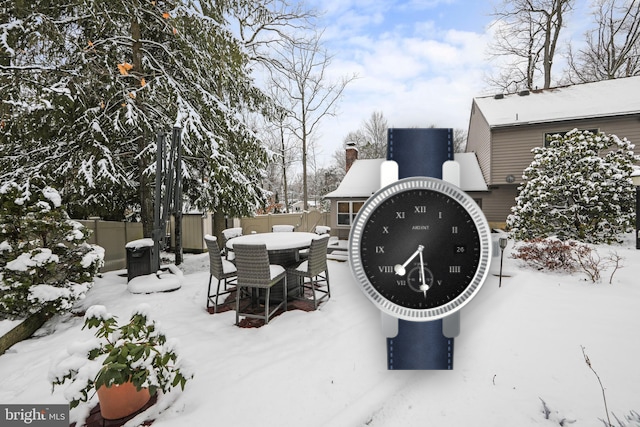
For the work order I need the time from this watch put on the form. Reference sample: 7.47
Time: 7.29
